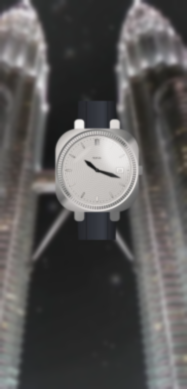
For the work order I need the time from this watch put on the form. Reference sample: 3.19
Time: 10.18
